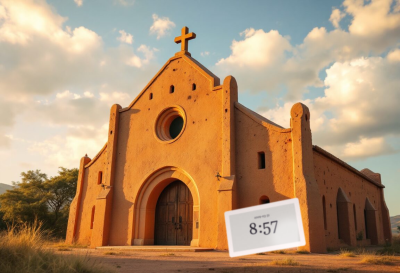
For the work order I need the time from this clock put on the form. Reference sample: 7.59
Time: 8.57
